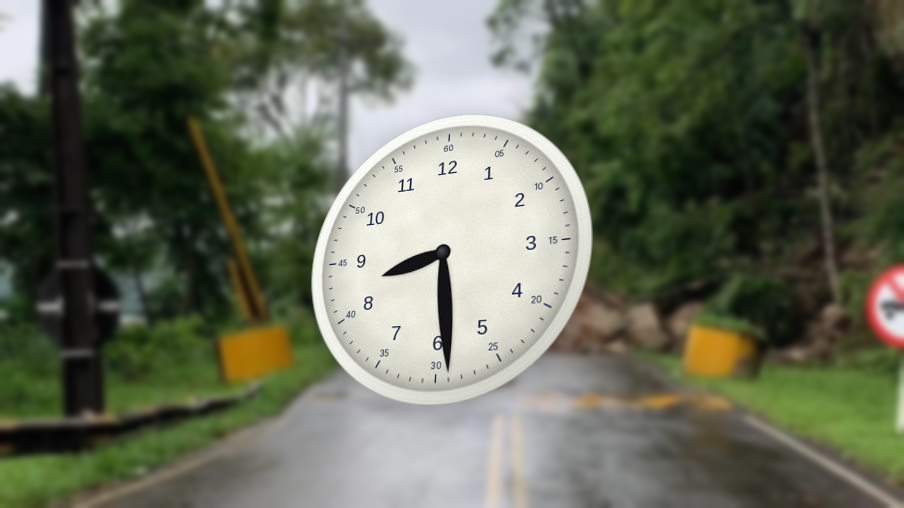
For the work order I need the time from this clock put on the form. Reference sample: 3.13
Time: 8.29
